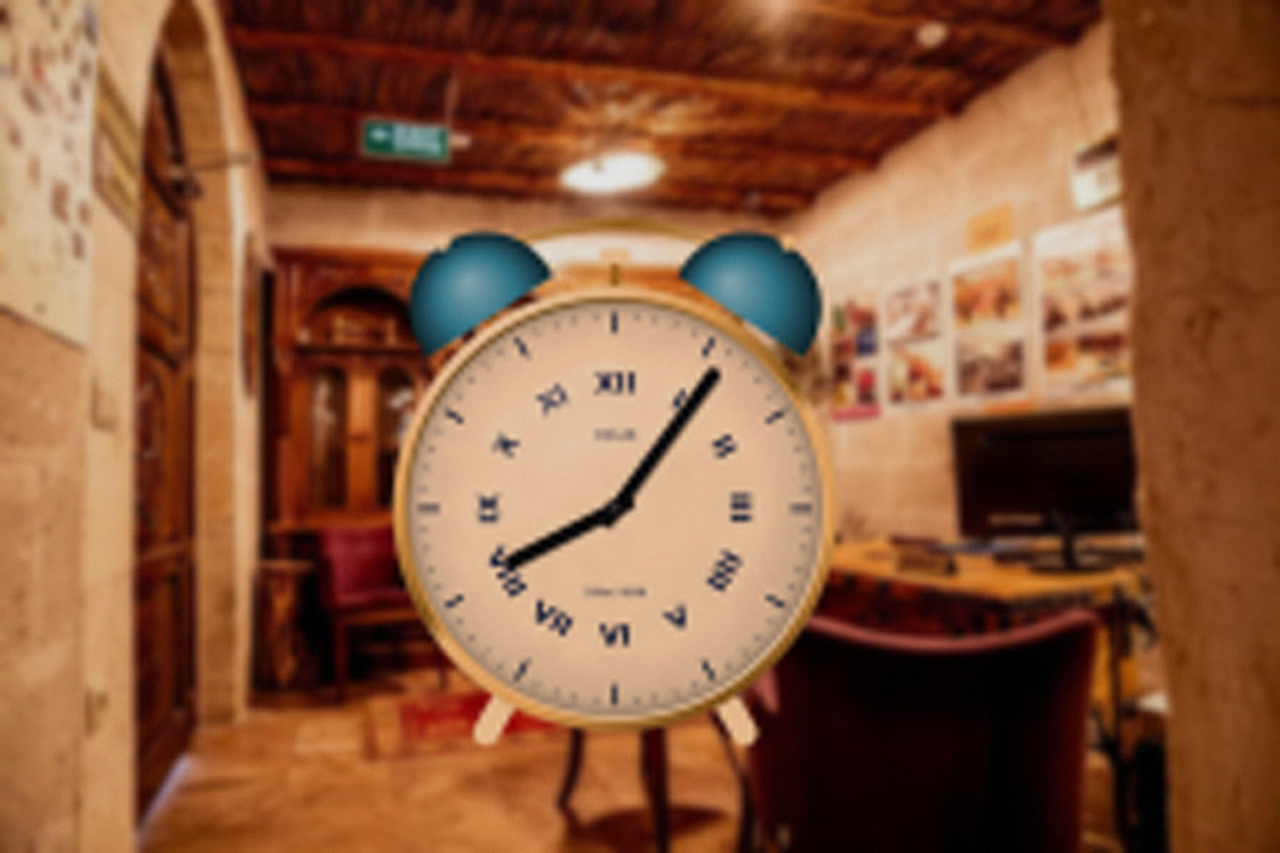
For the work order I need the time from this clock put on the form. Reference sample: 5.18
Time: 8.06
